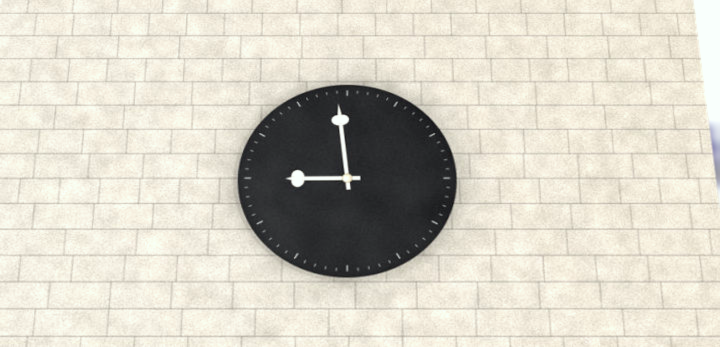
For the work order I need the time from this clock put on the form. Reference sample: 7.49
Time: 8.59
